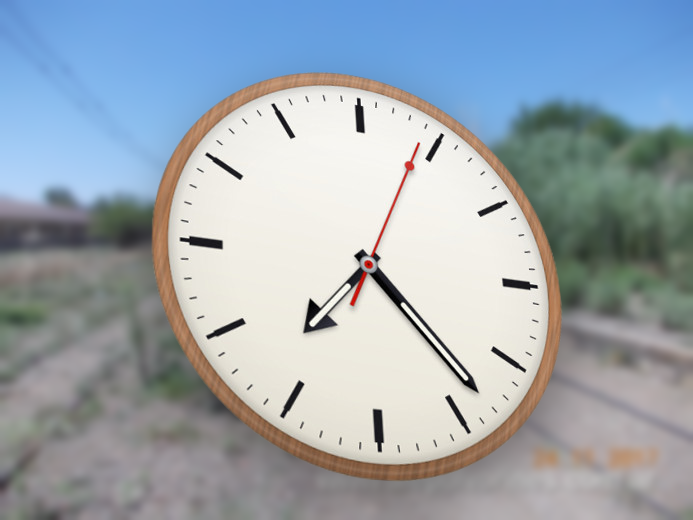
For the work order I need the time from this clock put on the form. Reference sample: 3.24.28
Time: 7.23.04
